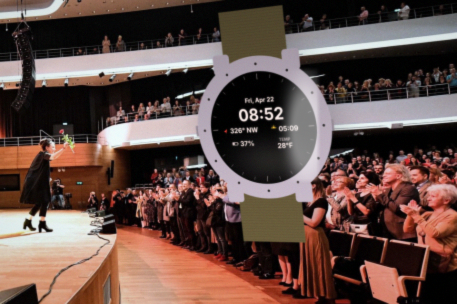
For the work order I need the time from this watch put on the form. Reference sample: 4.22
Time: 8.52
